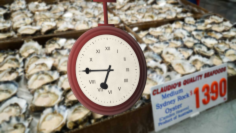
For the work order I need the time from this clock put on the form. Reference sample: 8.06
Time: 6.45
